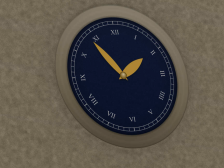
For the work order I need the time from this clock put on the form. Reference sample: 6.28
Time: 1.54
